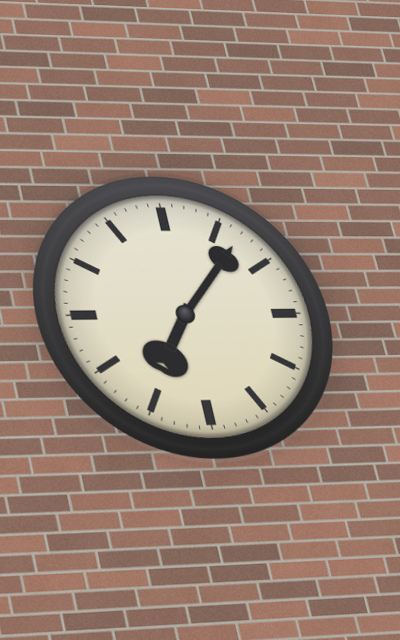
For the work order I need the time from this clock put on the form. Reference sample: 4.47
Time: 7.07
